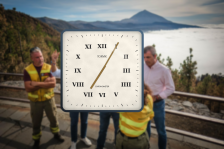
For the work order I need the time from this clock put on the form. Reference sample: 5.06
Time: 7.05
